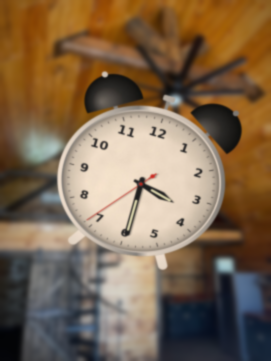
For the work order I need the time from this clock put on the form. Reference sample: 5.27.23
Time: 3.29.36
